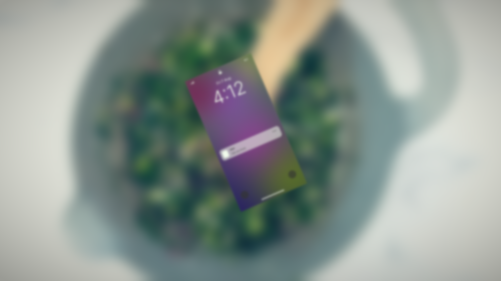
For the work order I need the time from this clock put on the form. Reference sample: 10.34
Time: 4.12
